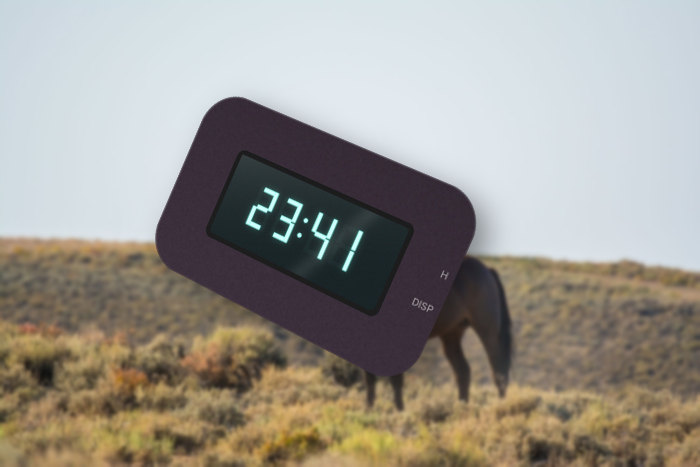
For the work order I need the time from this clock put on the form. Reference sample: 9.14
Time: 23.41
